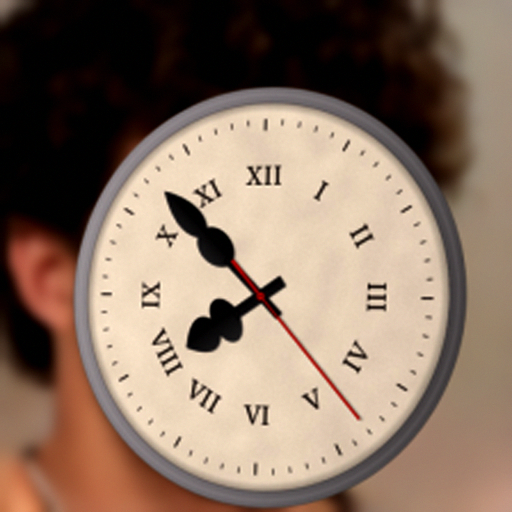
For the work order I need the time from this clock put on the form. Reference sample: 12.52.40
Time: 7.52.23
